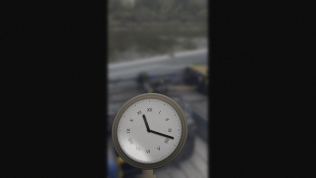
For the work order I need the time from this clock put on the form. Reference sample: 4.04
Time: 11.18
